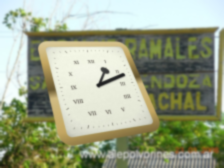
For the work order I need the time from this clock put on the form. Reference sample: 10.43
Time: 1.12
